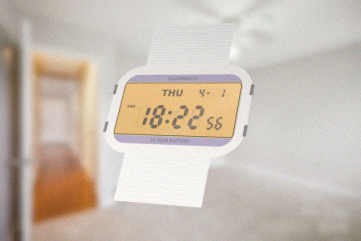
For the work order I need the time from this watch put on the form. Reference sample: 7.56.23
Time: 18.22.56
